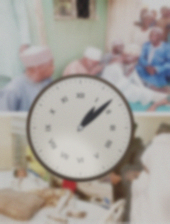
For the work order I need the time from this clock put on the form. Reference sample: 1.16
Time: 1.08
